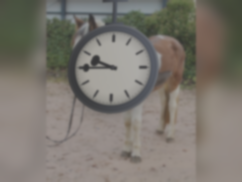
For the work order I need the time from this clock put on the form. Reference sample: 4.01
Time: 9.45
